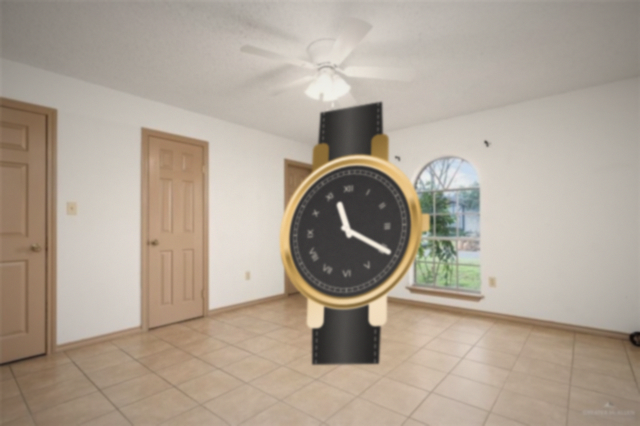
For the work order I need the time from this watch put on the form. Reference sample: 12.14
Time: 11.20
